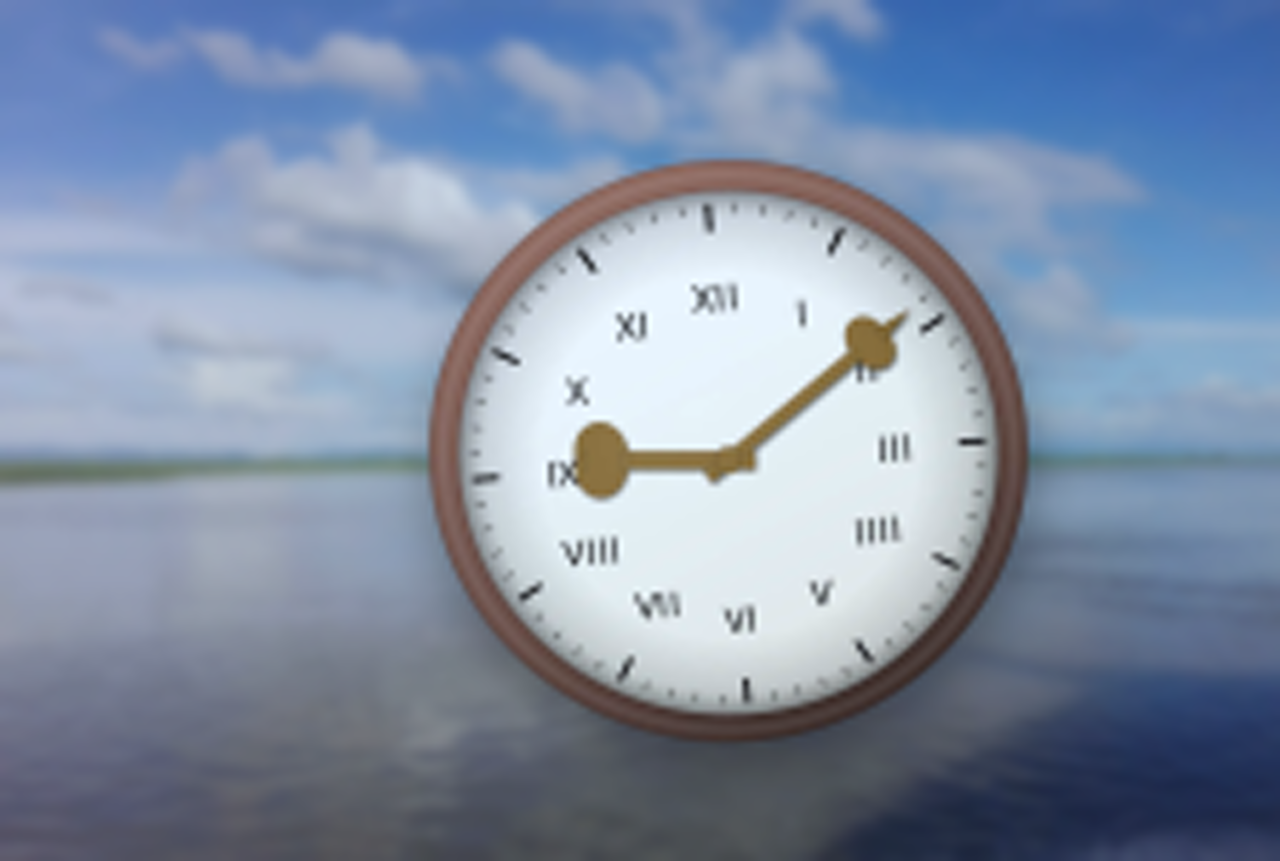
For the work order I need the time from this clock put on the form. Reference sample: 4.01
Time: 9.09
